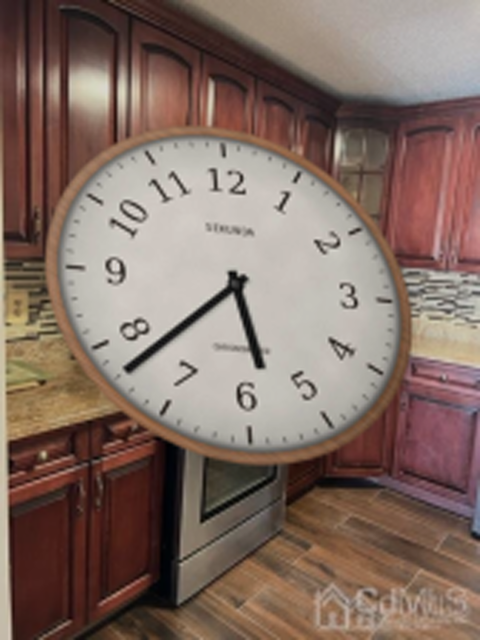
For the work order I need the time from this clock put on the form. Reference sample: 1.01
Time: 5.38
